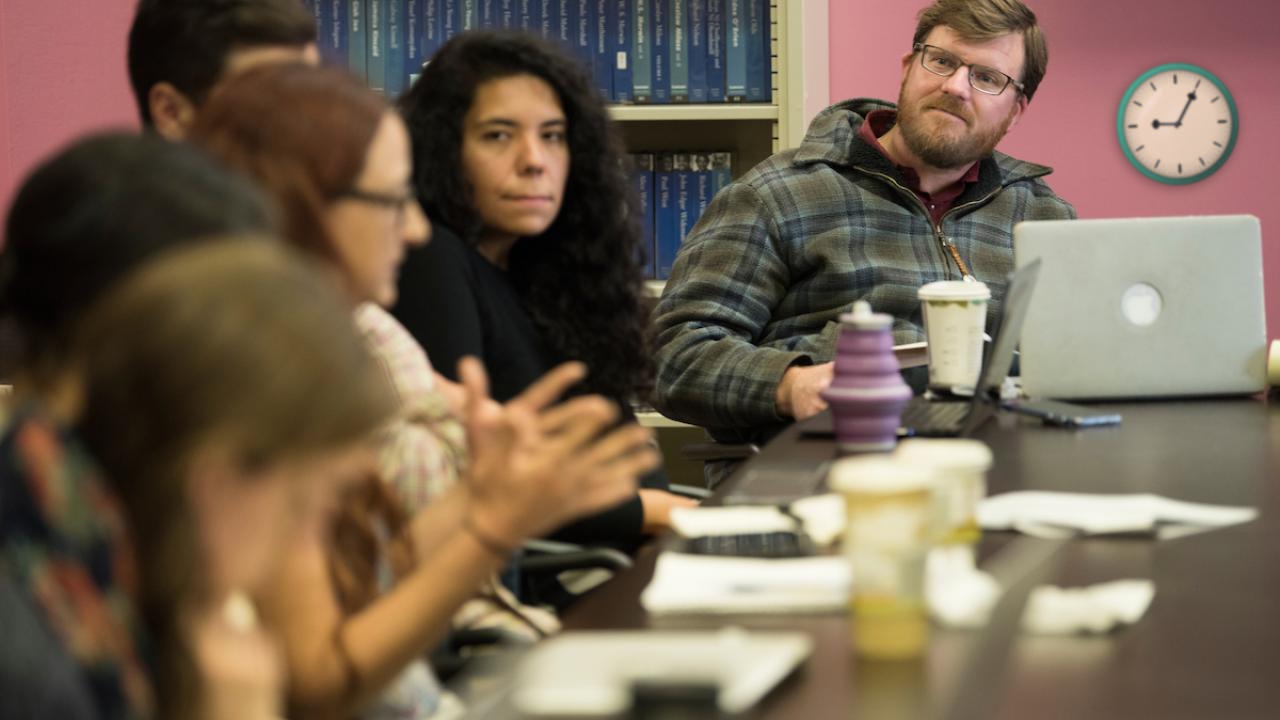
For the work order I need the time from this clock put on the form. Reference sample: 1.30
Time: 9.05
